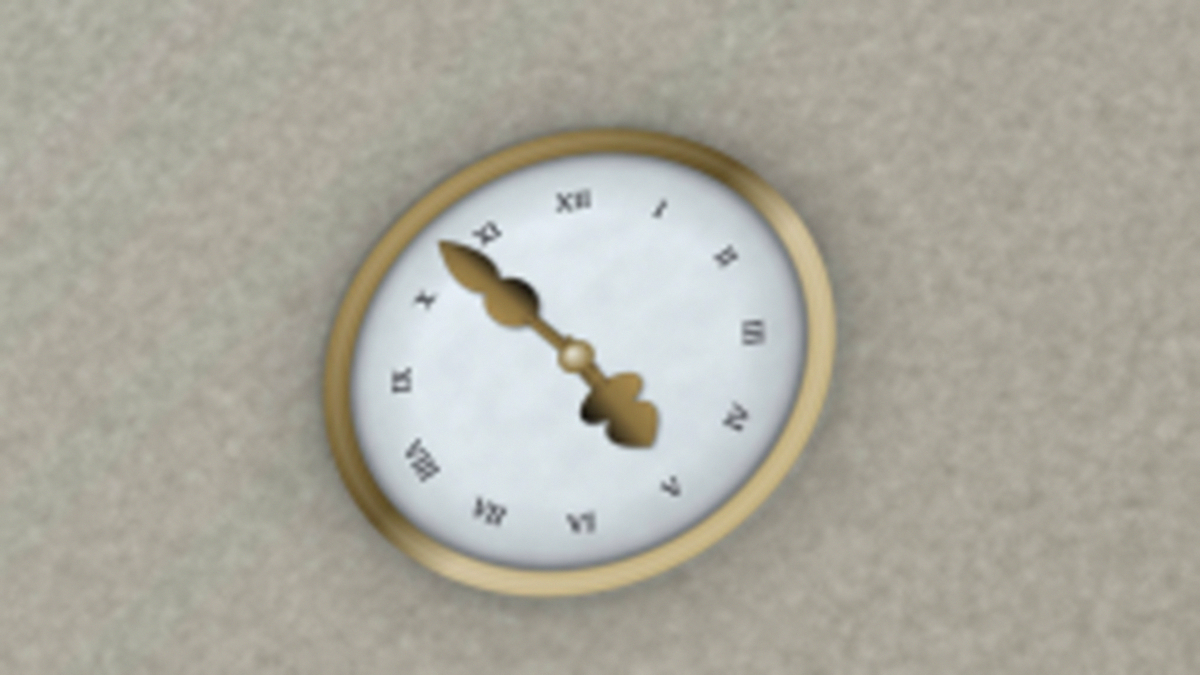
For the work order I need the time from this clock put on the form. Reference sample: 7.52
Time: 4.53
